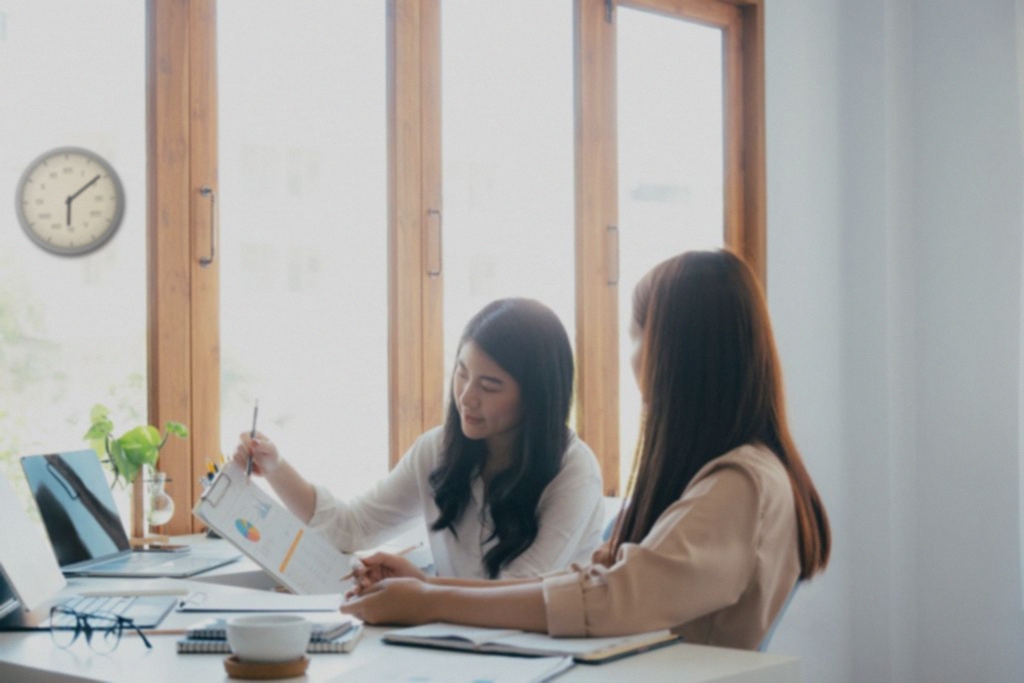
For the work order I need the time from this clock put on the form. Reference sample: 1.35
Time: 6.09
